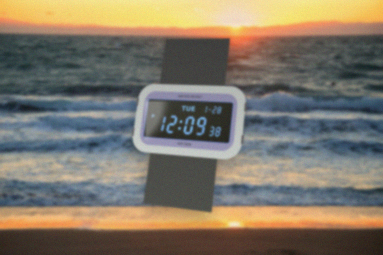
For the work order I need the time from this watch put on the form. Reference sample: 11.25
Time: 12.09
